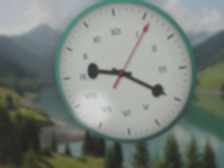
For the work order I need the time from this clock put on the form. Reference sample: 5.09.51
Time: 9.20.06
